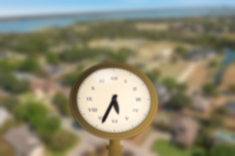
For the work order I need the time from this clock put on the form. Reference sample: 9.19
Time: 5.34
